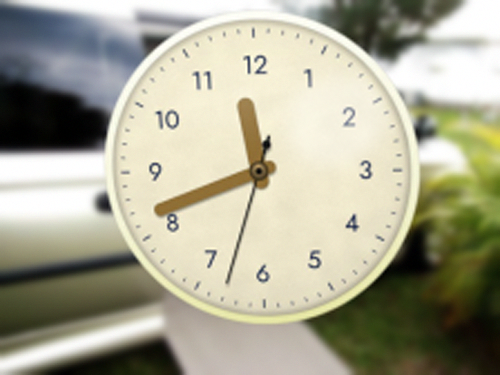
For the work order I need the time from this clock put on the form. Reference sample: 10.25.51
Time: 11.41.33
